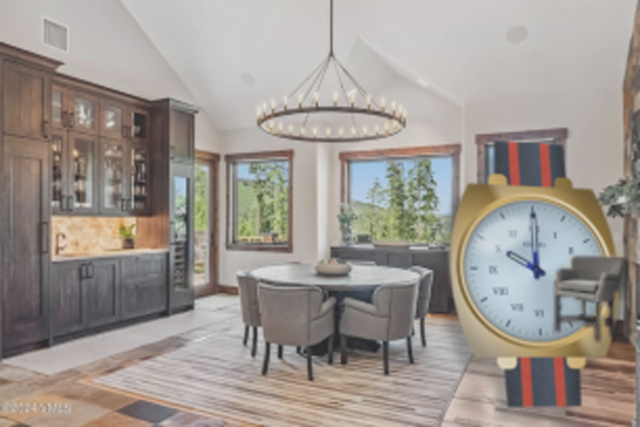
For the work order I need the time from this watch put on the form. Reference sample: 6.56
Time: 10.00
